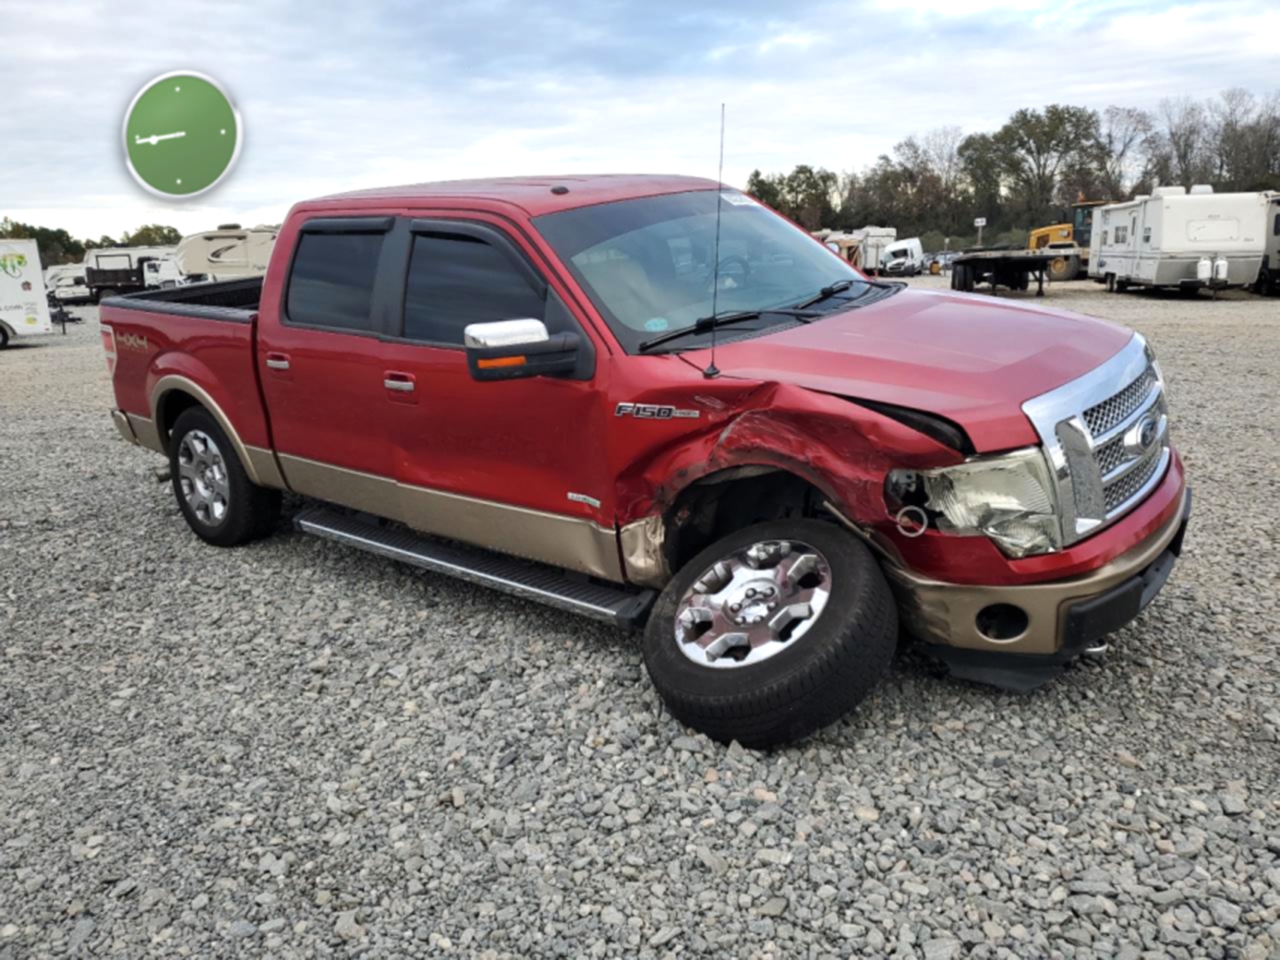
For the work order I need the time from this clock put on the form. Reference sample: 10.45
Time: 8.44
